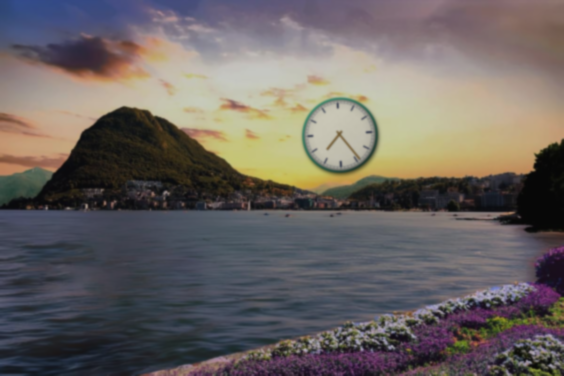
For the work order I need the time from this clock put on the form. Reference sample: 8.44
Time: 7.24
